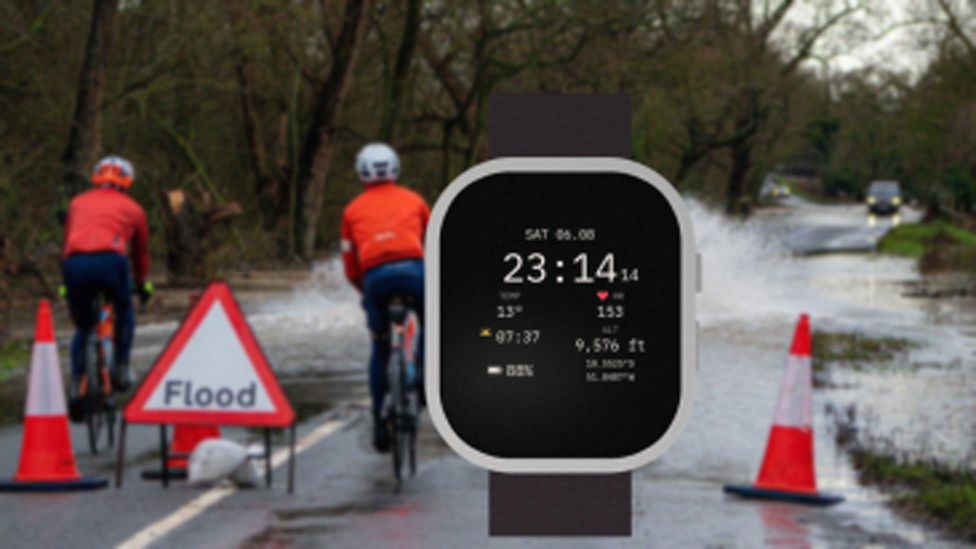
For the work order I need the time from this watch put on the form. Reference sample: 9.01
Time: 23.14
